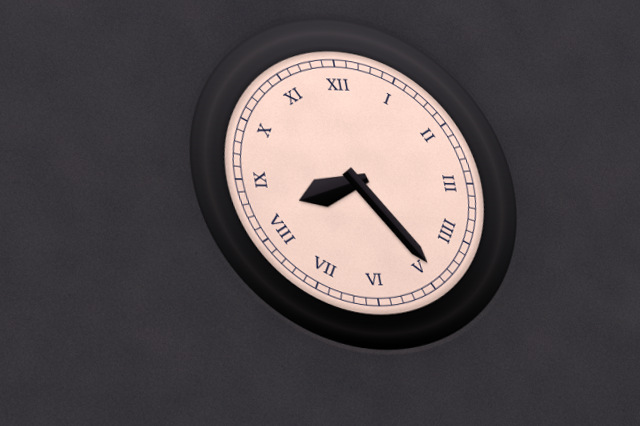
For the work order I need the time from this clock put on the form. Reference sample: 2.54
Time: 8.24
